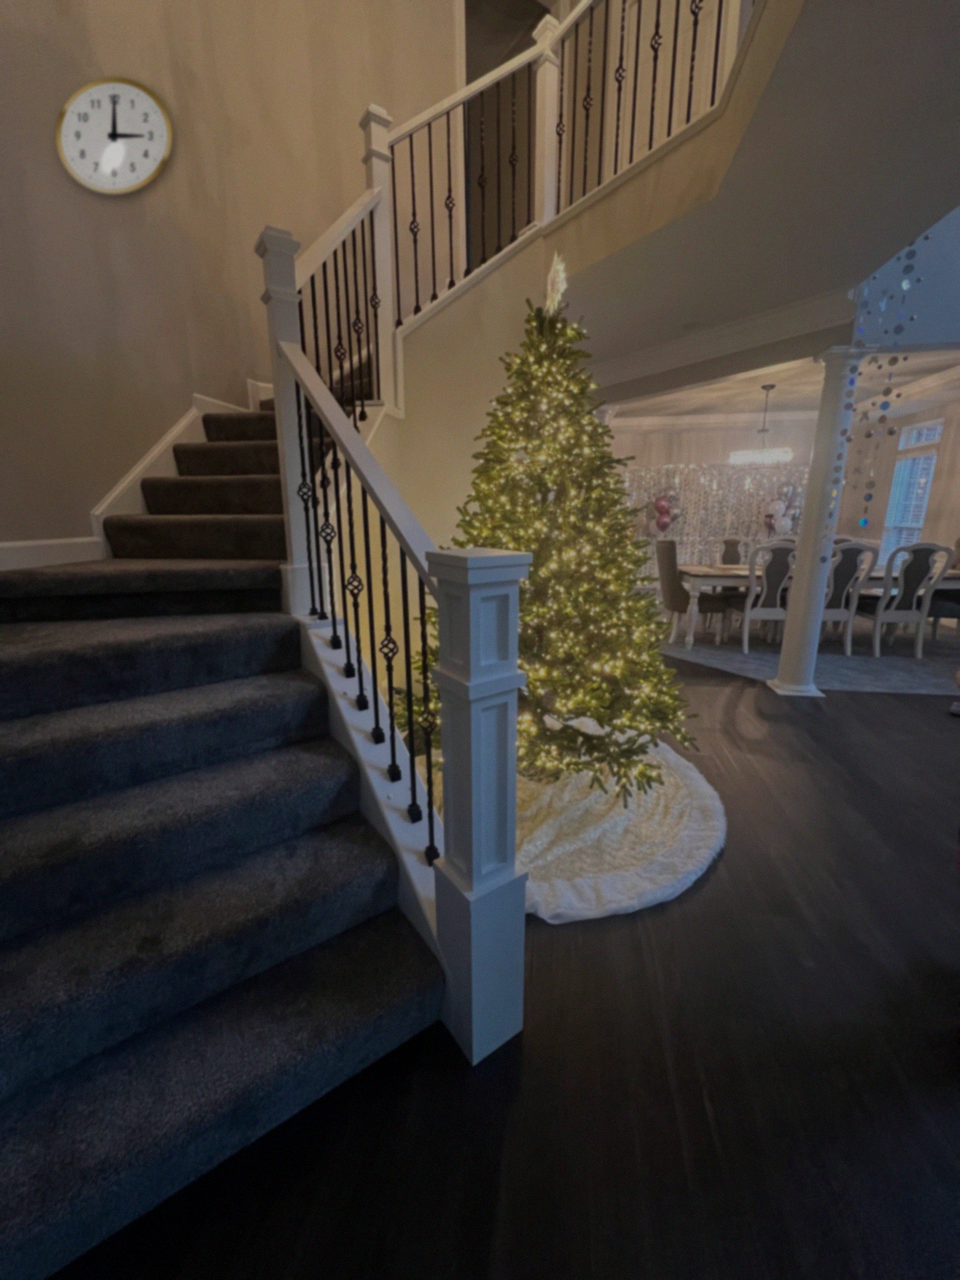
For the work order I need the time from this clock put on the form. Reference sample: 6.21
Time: 3.00
